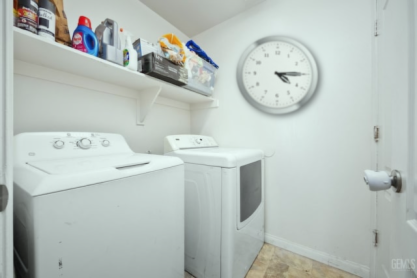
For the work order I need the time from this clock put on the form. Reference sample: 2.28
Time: 4.15
